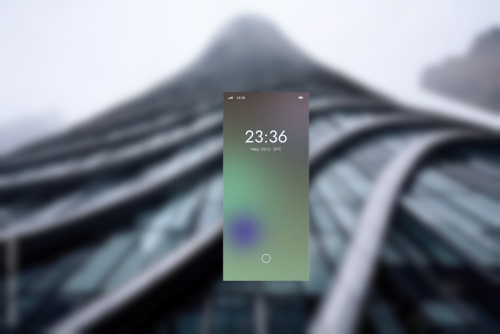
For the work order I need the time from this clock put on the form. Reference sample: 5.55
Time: 23.36
